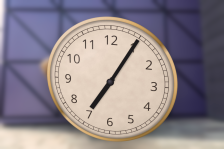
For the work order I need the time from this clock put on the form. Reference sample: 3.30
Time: 7.05
